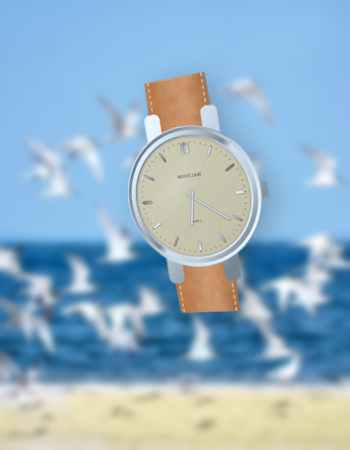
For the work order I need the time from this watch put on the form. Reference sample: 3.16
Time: 6.21
